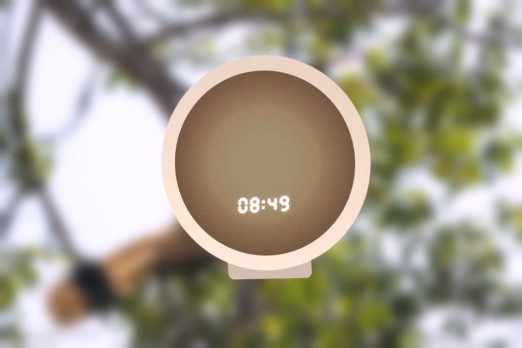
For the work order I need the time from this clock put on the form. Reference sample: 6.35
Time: 8.49
